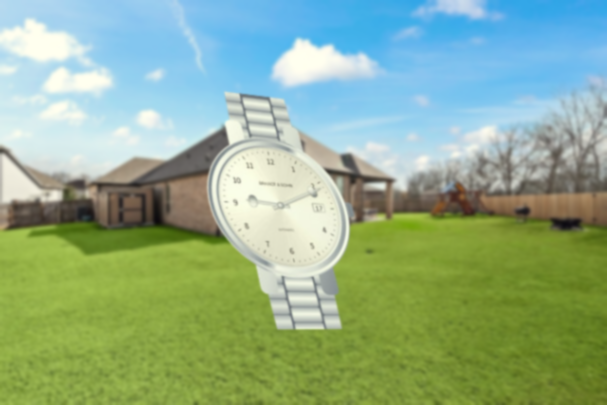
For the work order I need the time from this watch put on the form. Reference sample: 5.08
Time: 9.11
